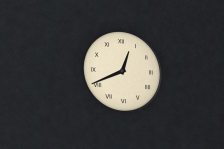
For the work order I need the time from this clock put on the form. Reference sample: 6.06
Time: 12.41
